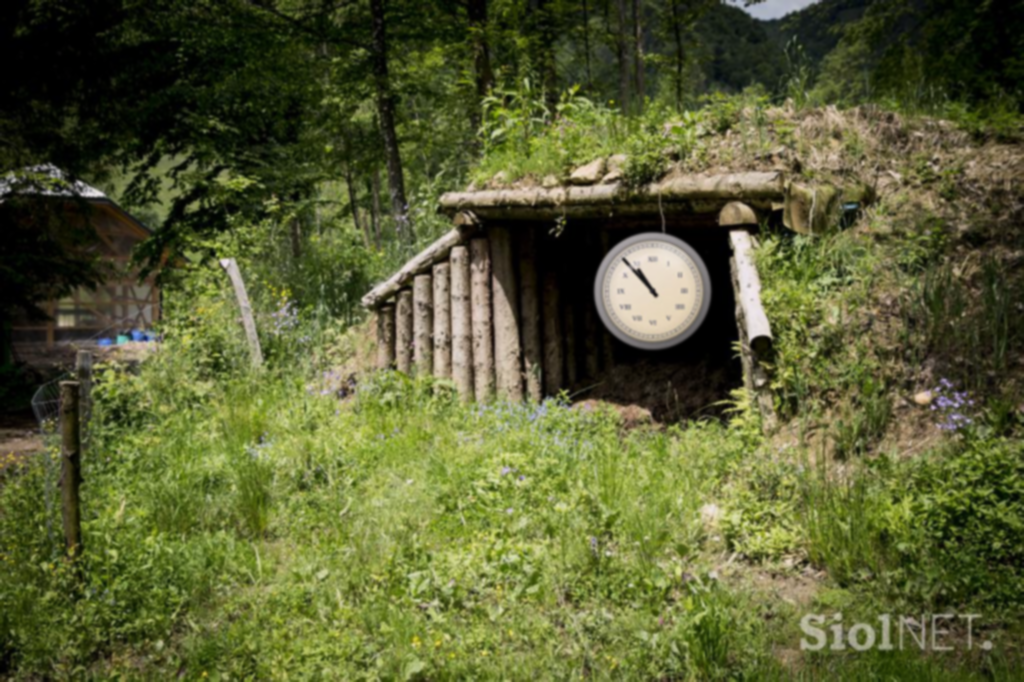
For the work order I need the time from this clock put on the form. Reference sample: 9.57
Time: 10.53
